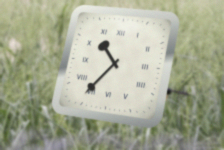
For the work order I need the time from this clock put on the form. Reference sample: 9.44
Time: 10.36
